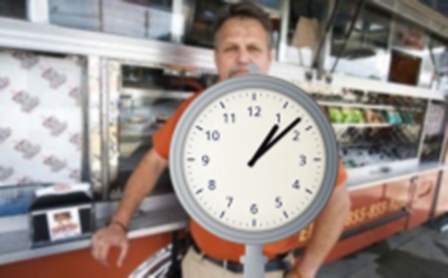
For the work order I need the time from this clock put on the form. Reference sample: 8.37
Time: 1.08
